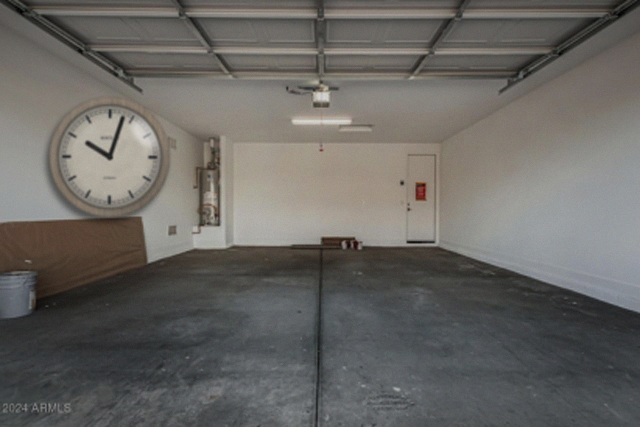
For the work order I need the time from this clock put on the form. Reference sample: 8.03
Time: 10.03
